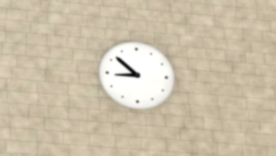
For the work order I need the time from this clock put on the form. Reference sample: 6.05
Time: 8.52
